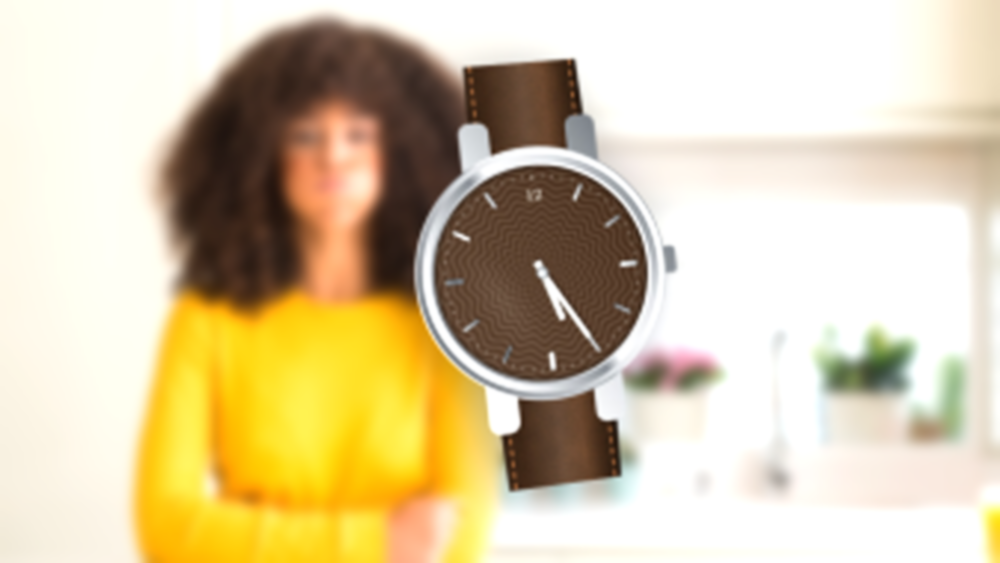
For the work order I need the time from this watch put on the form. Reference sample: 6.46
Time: 5.25
